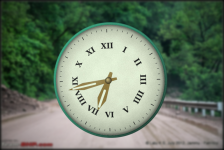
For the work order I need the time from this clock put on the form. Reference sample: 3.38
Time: 6.43
